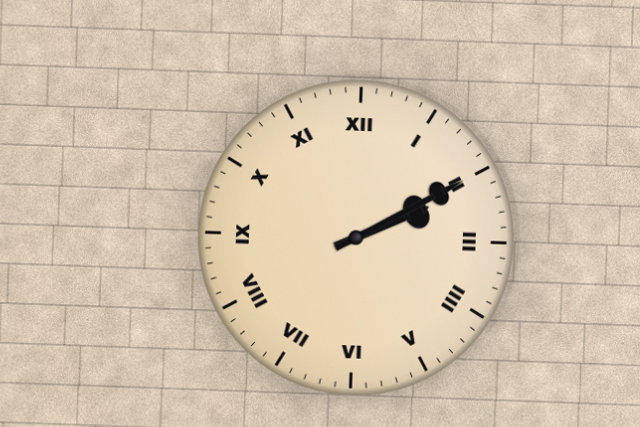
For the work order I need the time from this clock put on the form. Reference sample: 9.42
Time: 2.10
